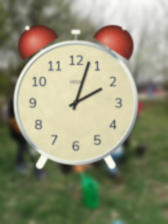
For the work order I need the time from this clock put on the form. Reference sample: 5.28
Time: 2.03
